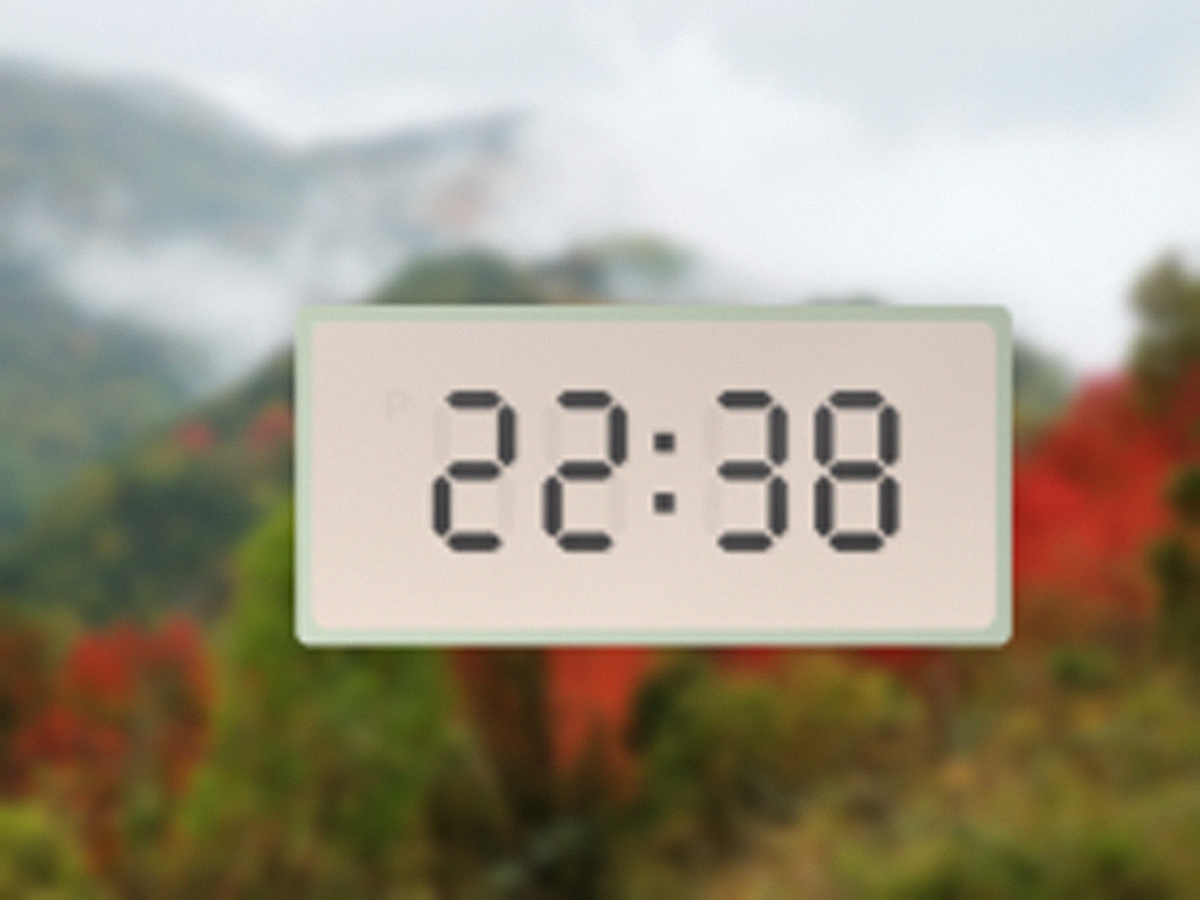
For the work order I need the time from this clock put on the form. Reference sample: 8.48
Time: 22.38
